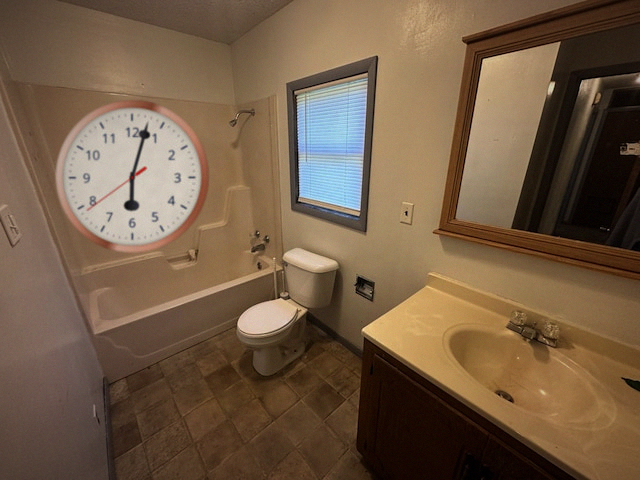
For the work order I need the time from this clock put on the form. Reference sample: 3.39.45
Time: 6.02.39
